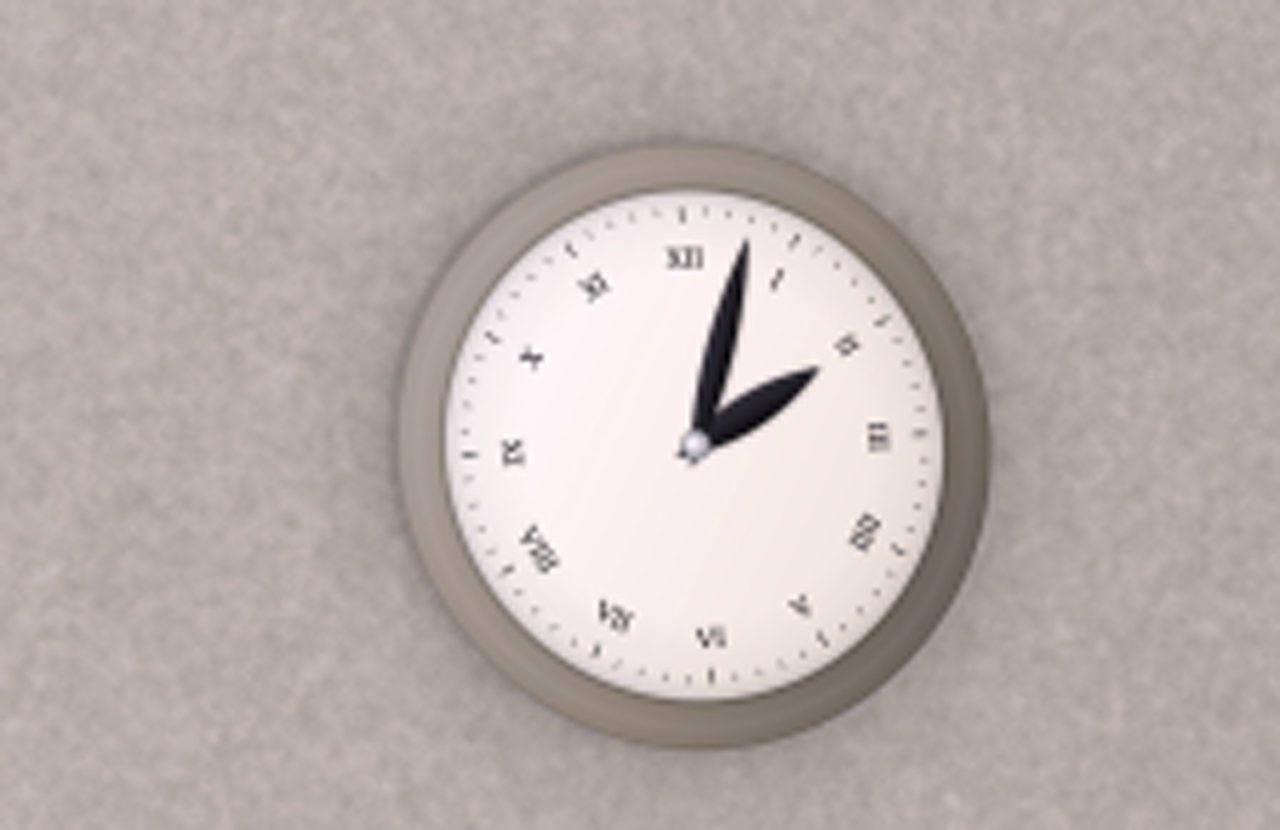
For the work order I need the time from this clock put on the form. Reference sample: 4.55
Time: 2.03
